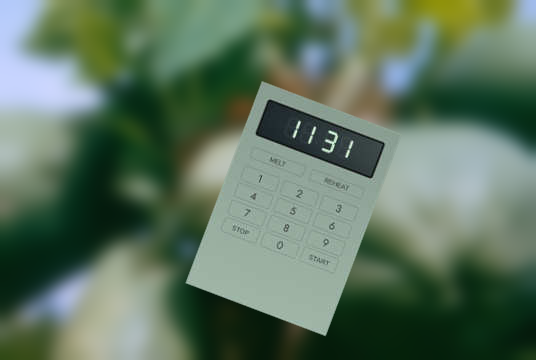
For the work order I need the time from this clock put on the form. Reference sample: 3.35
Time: 11.31
